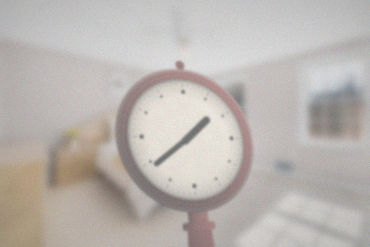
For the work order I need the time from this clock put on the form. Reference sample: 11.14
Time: 1.39
